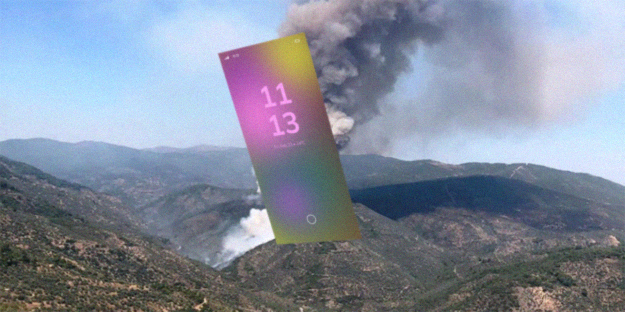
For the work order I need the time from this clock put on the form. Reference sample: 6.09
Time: 11.13
